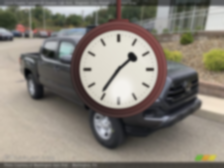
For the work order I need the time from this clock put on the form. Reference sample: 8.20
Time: 1.36
